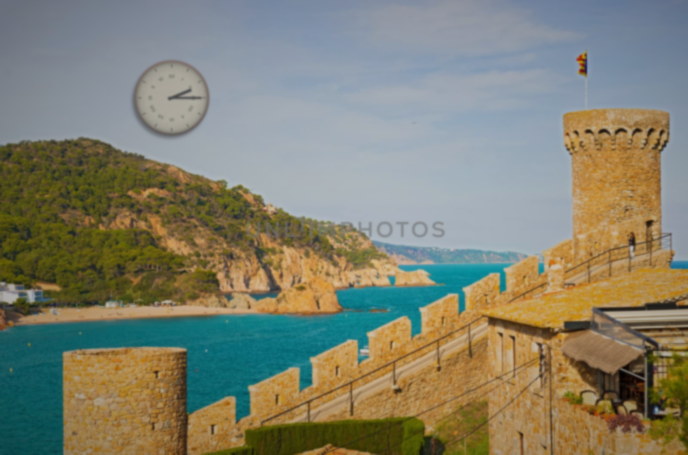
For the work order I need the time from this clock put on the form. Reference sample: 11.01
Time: 2.15
